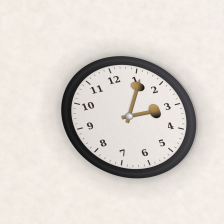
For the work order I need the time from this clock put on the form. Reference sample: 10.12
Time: 3.06
